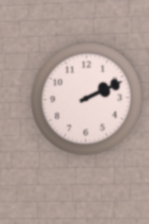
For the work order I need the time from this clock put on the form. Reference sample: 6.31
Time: 2.11
